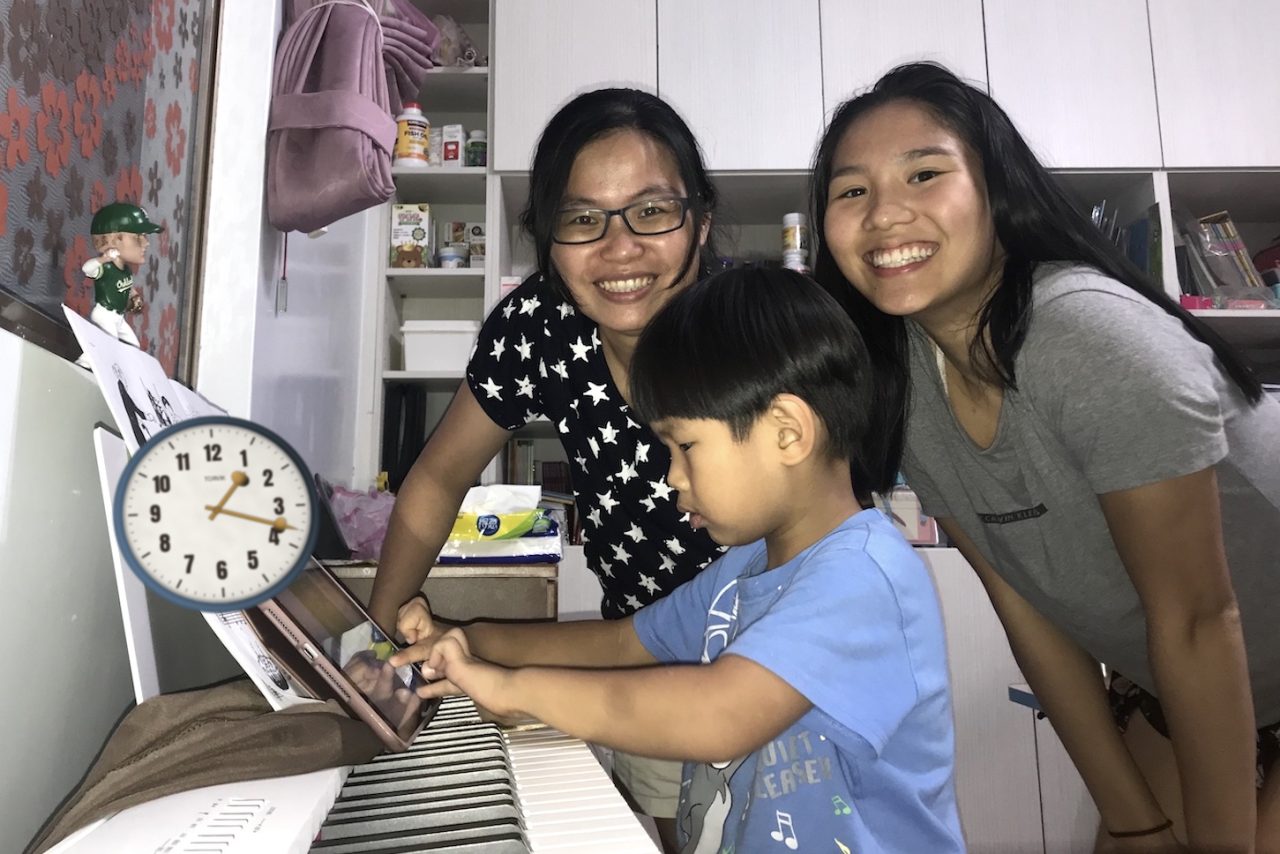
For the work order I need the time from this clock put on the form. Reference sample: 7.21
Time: 1.18
